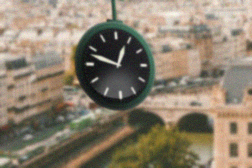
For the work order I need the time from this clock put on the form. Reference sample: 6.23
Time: 12.48
